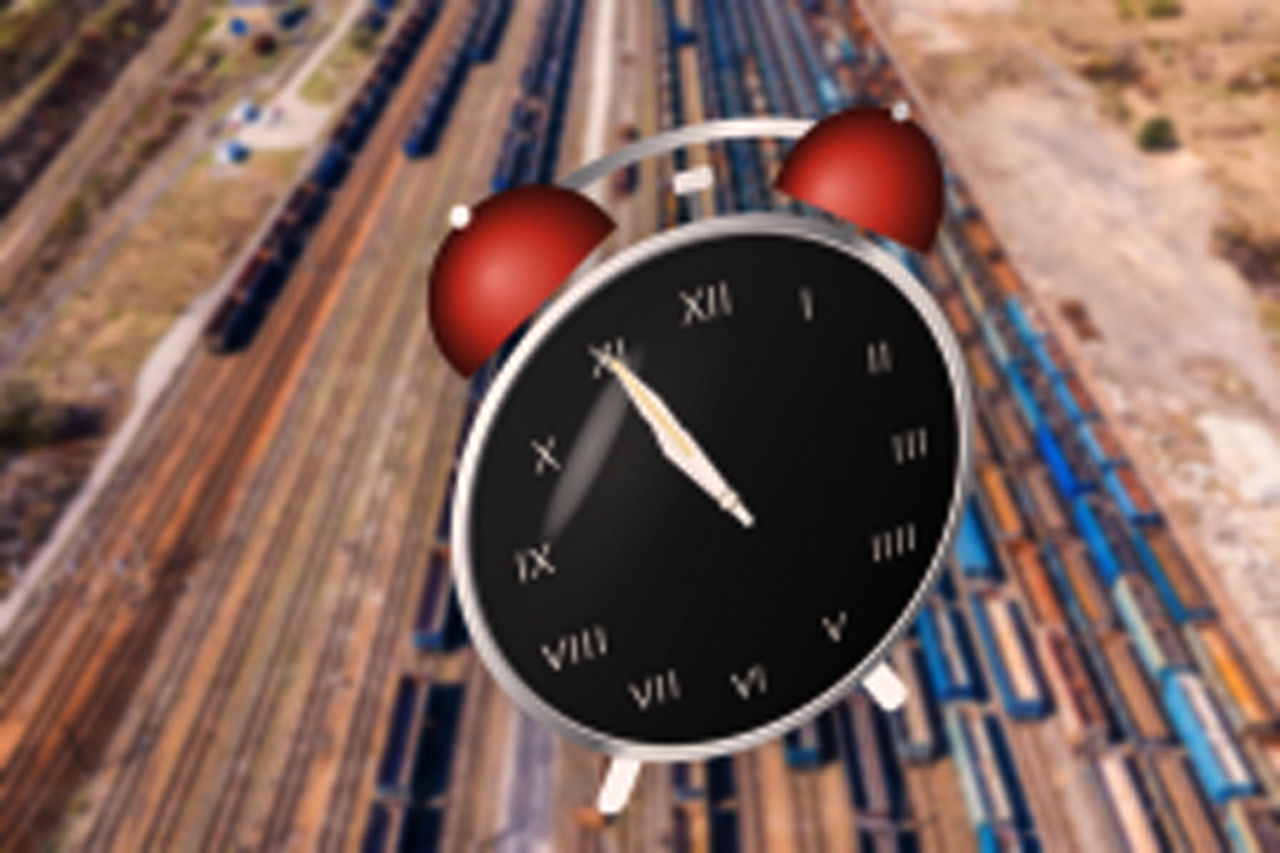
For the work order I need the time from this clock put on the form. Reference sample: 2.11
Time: 10.55
